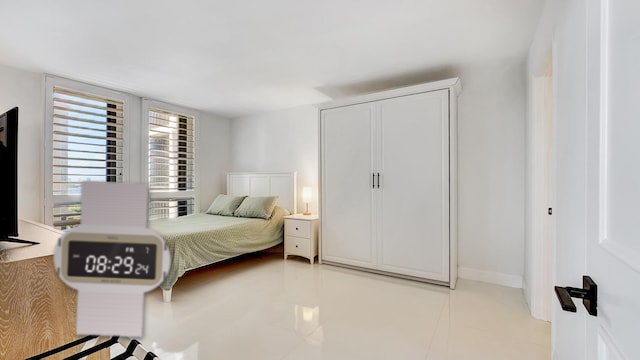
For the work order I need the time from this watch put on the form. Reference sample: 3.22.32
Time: 8.29.24
